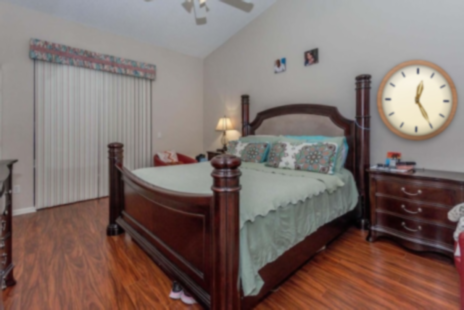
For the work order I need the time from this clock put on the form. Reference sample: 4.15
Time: 12.25
